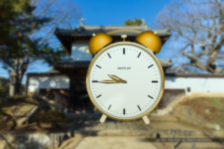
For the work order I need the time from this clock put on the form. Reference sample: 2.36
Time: 9.45
